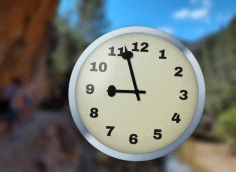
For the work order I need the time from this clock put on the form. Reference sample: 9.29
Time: 8.57
